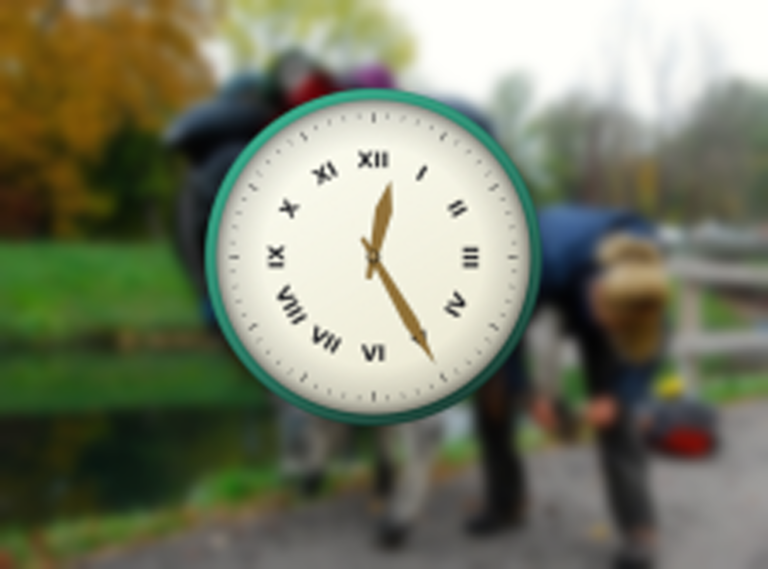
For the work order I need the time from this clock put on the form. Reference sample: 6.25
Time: 12.25
